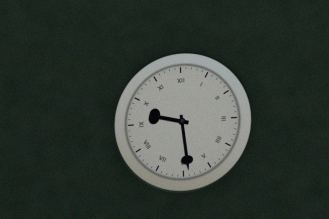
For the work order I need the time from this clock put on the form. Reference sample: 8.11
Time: 9.29
